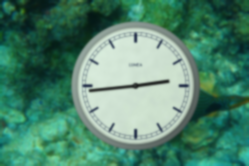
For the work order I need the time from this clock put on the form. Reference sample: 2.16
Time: 2.44
